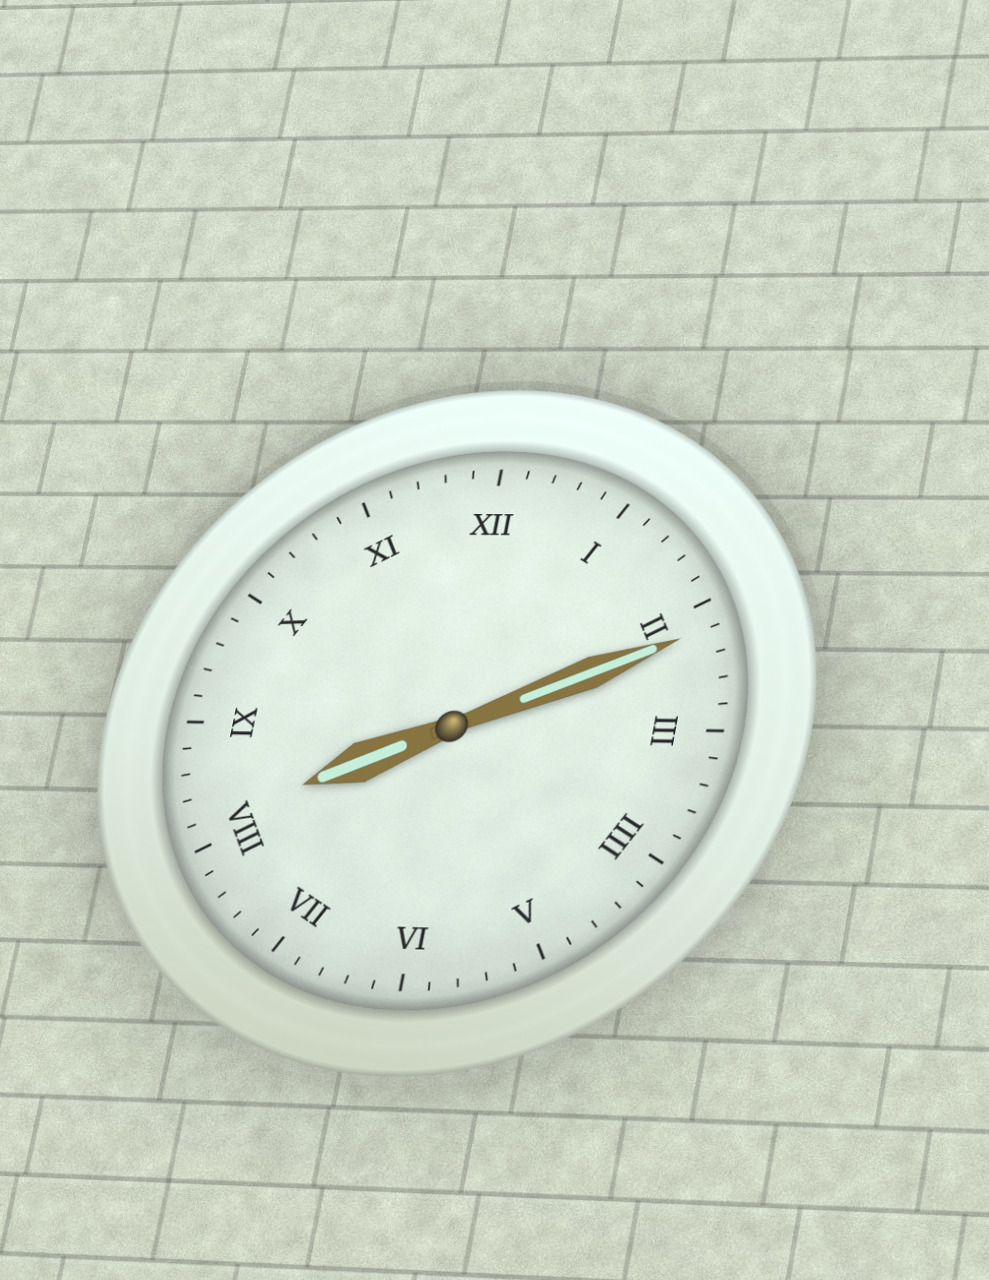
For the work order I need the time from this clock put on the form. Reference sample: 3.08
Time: 8.11
